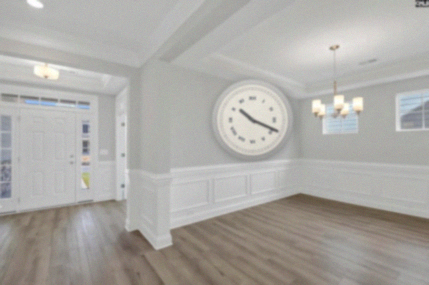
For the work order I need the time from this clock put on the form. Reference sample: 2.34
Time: 10.19
